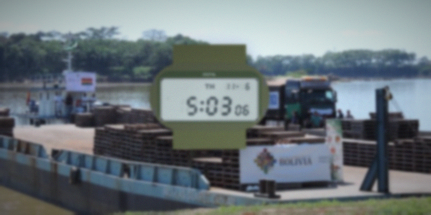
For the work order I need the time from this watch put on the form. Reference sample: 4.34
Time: 5.03
